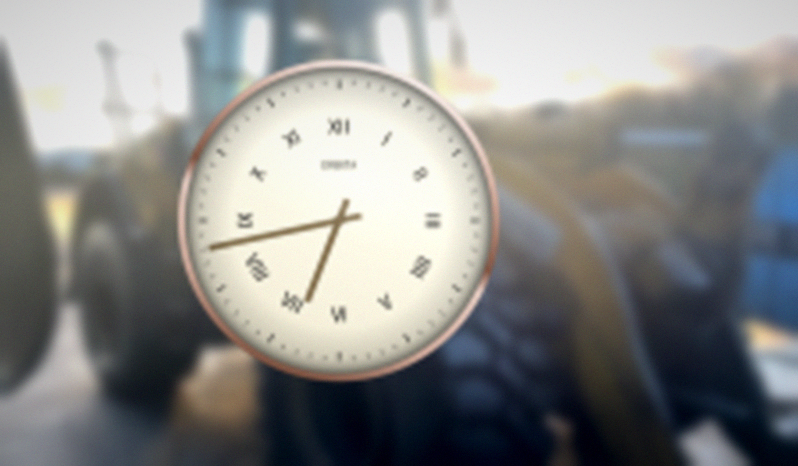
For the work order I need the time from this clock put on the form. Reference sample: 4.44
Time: 6.43
